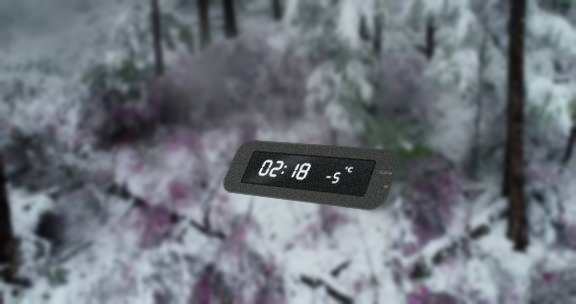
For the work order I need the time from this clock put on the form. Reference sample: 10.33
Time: 2.18
